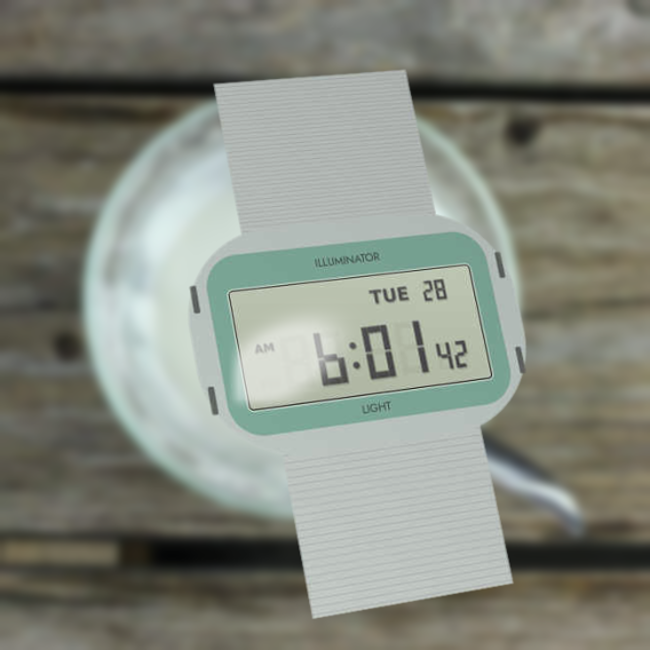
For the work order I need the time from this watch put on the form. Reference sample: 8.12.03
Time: 6.01.42
